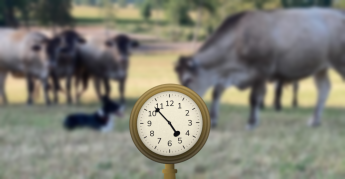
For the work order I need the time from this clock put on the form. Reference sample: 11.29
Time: 4.53
